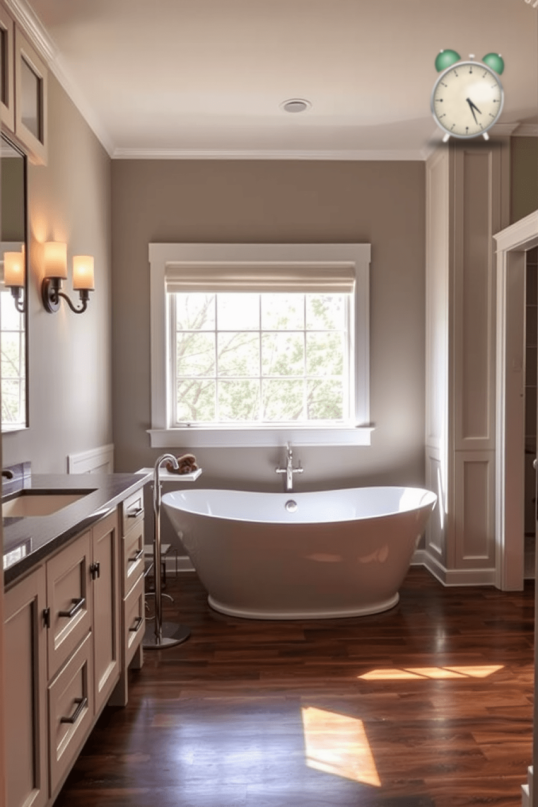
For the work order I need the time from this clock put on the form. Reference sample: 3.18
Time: 4.26
